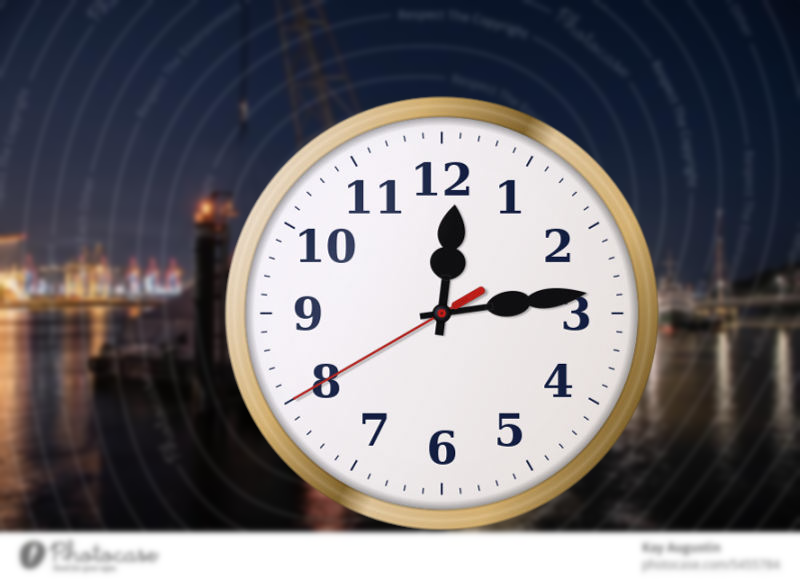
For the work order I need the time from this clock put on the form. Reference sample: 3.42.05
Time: 12.13.40
